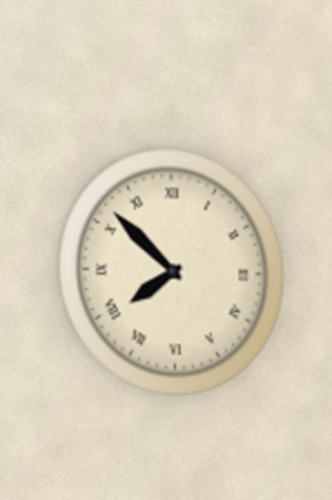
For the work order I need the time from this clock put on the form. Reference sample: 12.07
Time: 7.52
